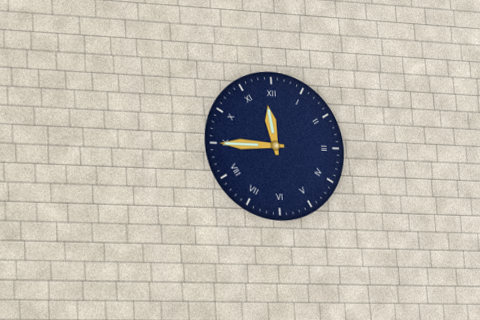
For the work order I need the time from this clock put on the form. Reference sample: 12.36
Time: 11.45
